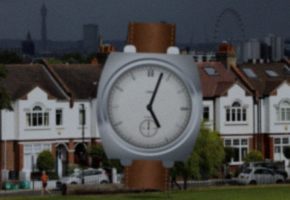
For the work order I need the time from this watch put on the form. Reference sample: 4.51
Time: 5.03
